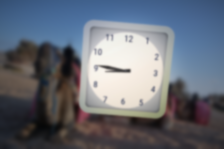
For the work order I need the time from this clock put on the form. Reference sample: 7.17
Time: 8.46
